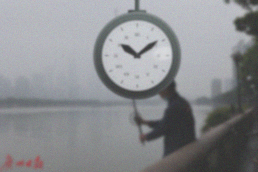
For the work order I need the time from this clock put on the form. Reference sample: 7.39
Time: 10.09
